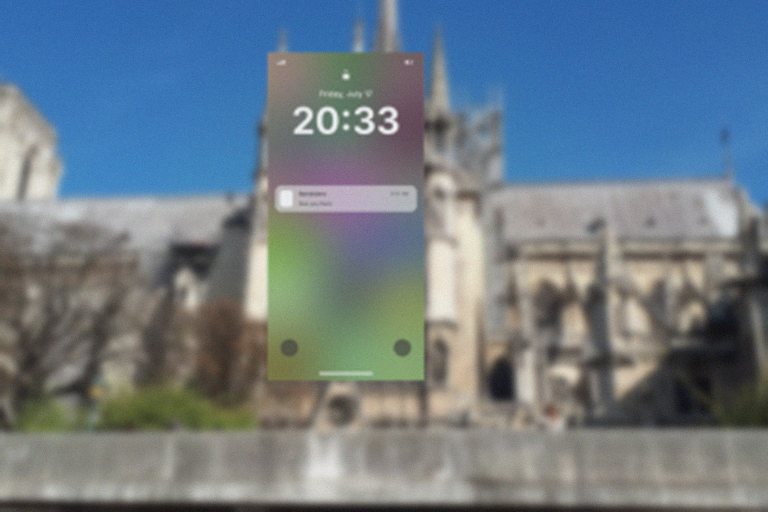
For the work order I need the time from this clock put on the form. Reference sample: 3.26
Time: 20.33
